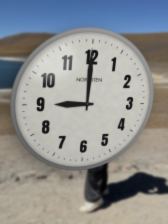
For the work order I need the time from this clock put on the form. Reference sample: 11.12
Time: 9.00
